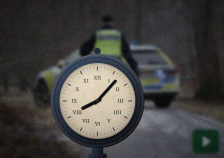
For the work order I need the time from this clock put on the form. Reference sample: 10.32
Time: 8.07
